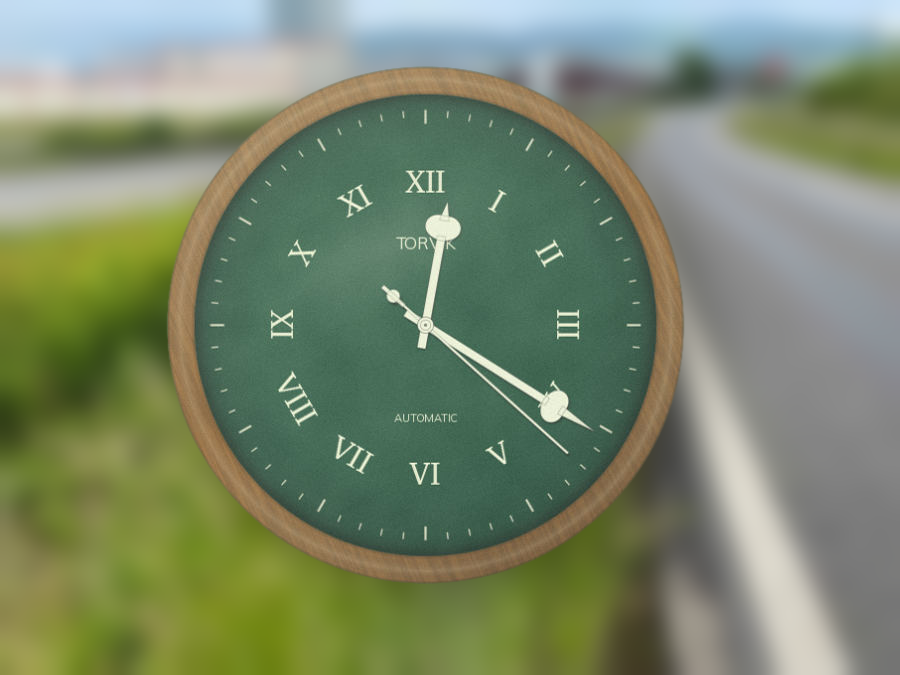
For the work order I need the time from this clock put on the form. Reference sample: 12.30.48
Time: 12.20.22
